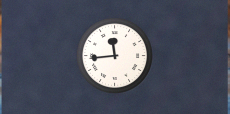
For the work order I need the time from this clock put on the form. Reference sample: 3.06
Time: 11.44
